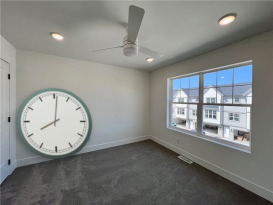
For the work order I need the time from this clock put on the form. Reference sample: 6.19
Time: 8.01
